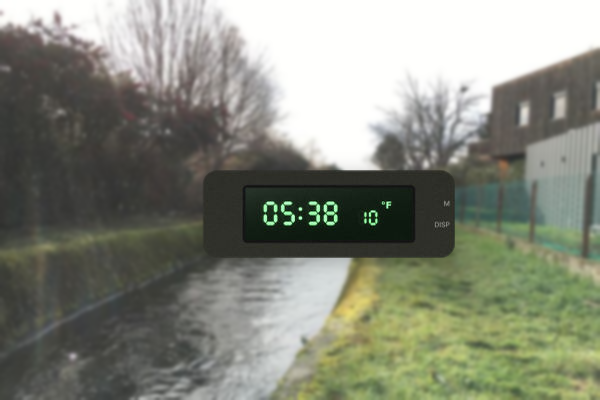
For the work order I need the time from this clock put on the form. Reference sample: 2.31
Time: 5.38
